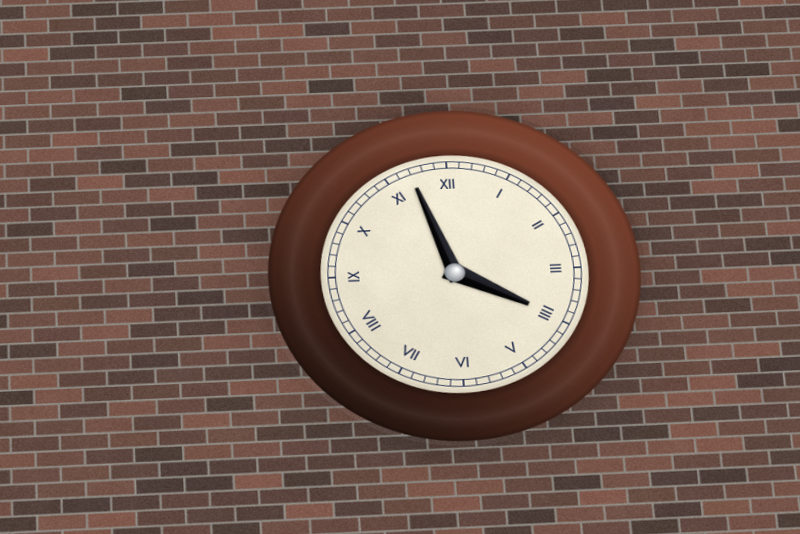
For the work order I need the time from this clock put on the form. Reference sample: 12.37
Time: 3.57
